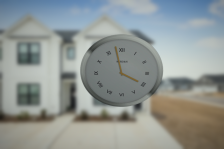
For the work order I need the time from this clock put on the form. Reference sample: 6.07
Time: 3.58
